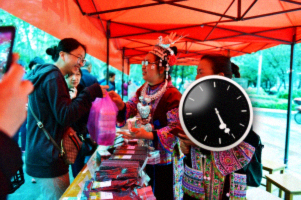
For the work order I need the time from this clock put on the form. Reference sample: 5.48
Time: 5.26
